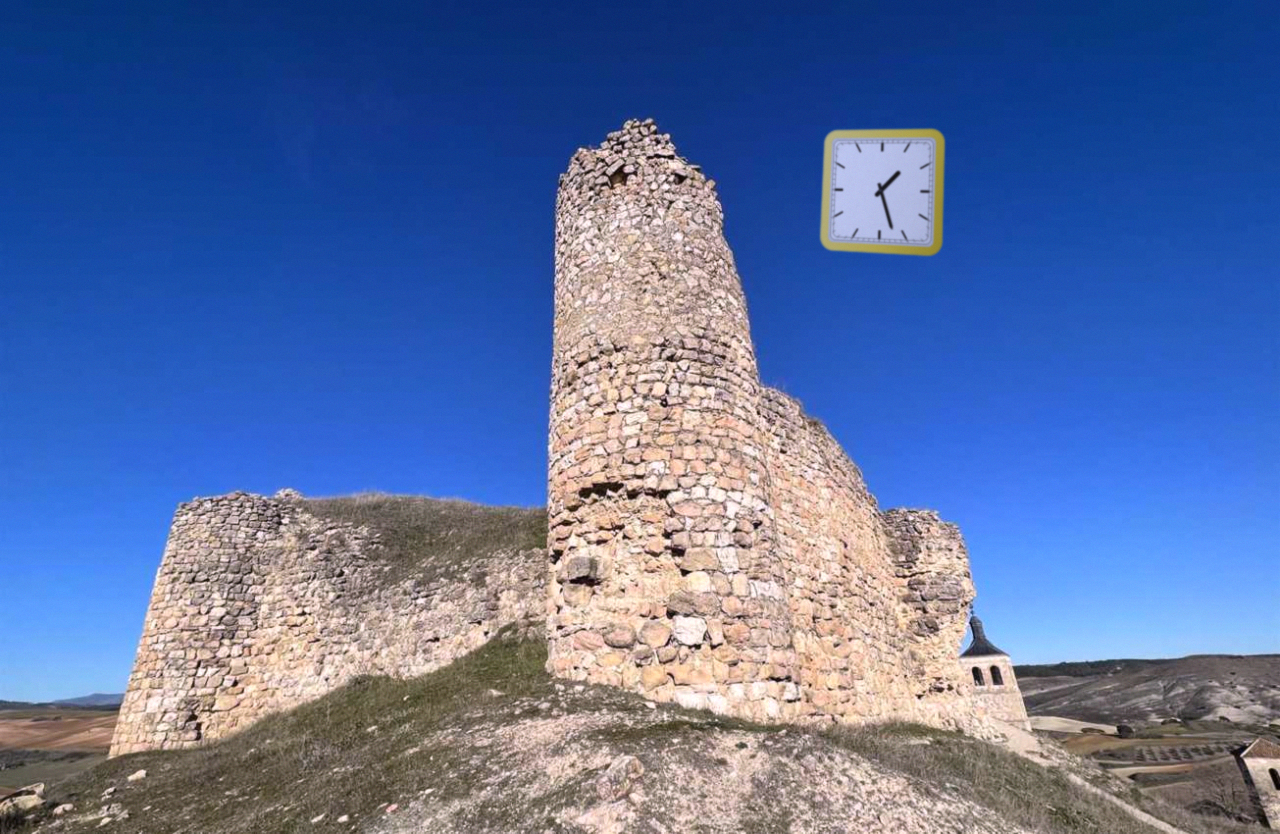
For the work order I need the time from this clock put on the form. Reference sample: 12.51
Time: 1.27
